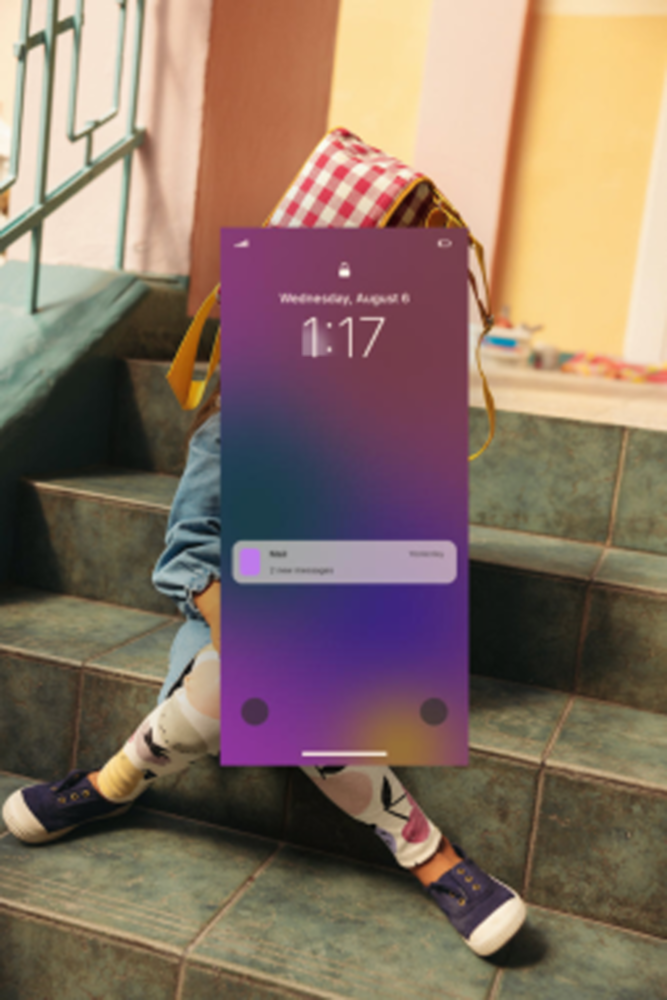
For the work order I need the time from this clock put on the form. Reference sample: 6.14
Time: 1.17
